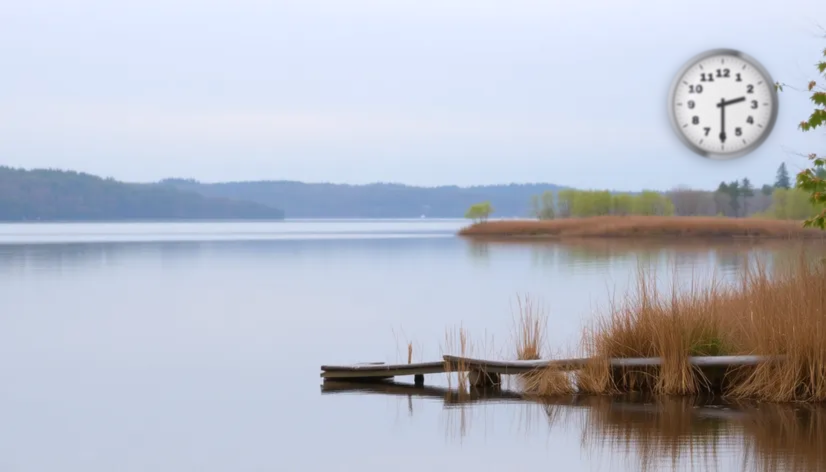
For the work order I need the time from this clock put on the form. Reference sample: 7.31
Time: 2.30
